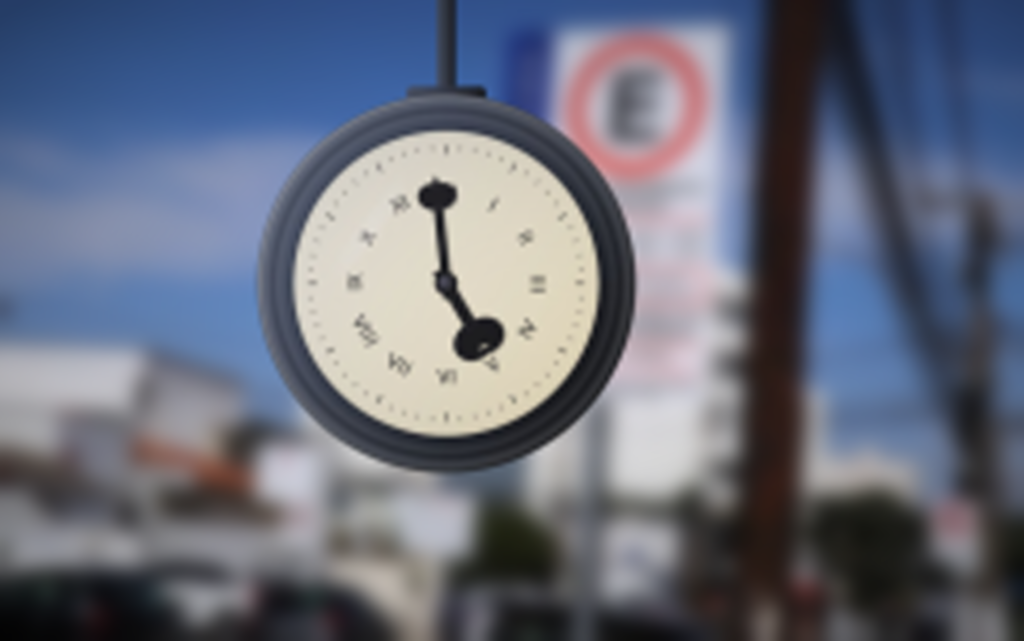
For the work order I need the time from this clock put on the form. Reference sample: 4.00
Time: 4.59
